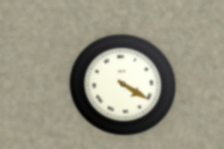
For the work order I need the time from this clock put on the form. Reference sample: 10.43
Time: 4.21
